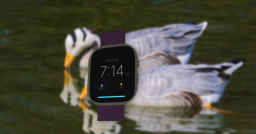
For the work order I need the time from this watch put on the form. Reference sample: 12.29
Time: 7.14
